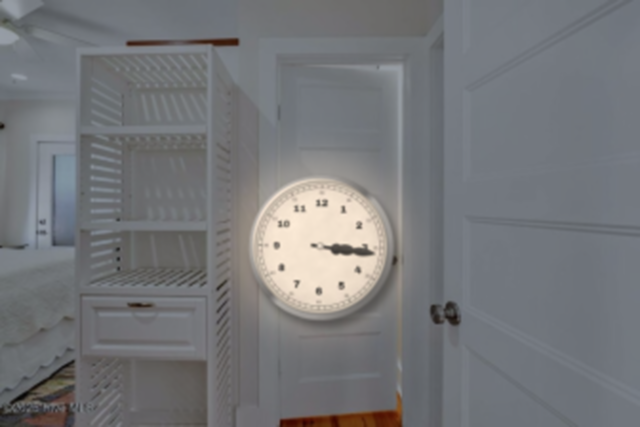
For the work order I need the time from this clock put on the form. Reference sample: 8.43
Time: 3.16
